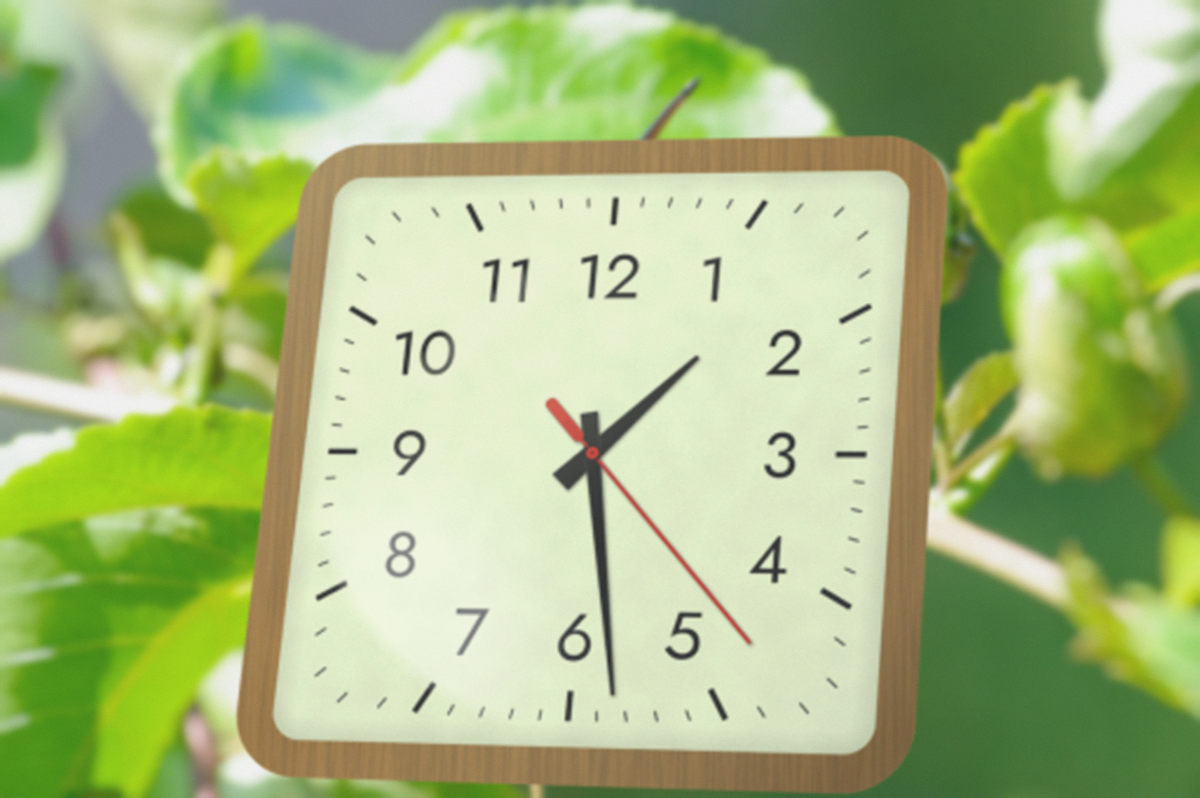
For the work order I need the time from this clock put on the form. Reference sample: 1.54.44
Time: 1.28.23
